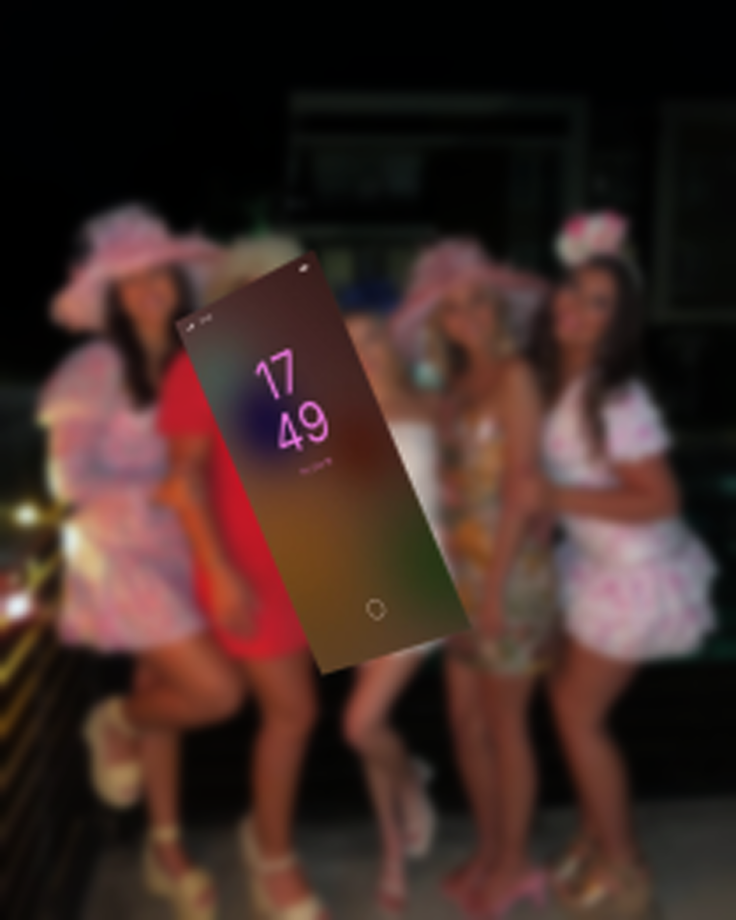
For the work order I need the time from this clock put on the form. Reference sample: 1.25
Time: 17.49
